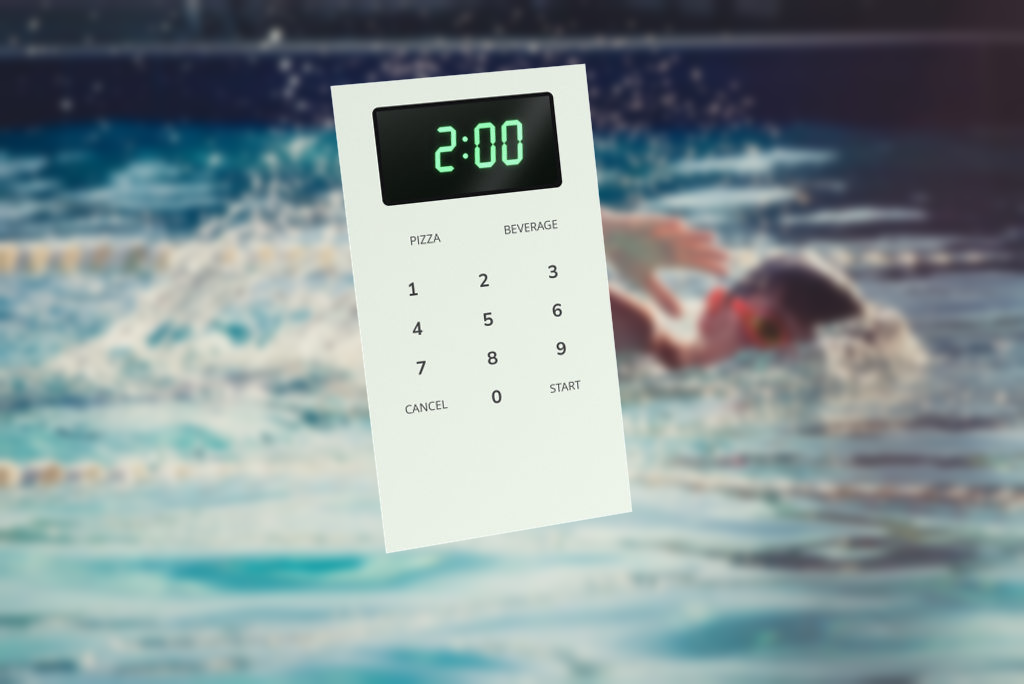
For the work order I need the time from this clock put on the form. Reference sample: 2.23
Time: 2.00
